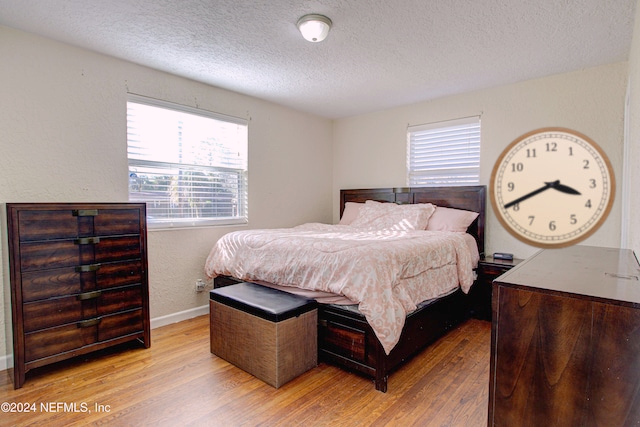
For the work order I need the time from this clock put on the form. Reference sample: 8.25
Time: 3.41
